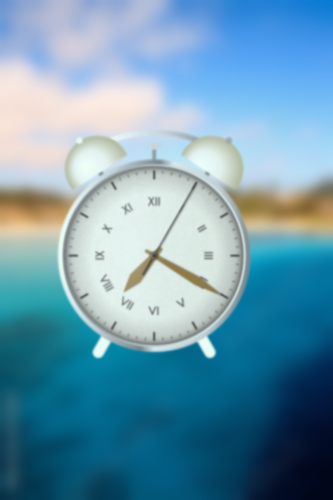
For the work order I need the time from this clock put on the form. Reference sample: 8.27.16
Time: 7.20.05
